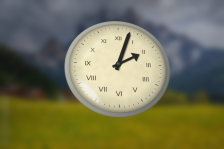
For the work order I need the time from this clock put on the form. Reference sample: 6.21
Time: 2.03
